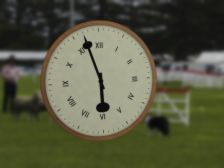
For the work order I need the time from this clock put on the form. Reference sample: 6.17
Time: 5.57
